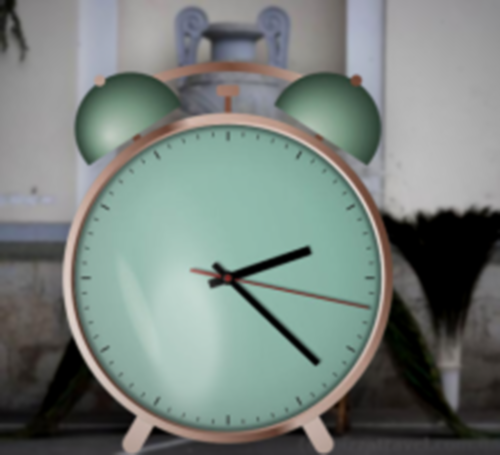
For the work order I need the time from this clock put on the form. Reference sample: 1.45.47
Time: 2.22.17
